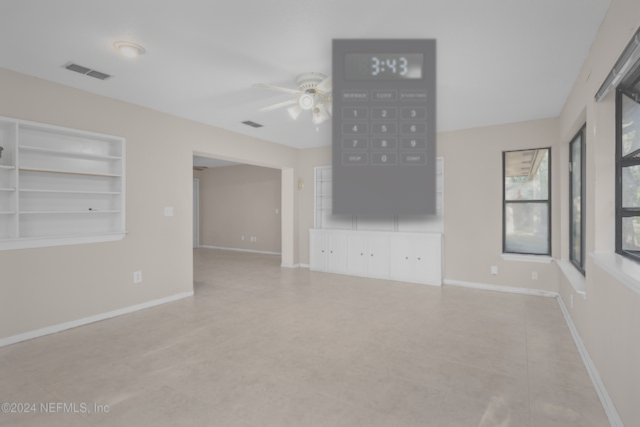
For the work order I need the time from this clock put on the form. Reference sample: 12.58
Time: 3.43
